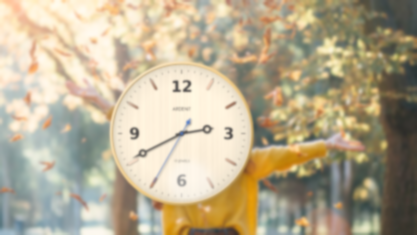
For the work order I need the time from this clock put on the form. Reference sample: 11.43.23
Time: 2.40.35
